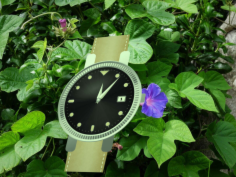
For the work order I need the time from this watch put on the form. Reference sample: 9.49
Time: 12.06
